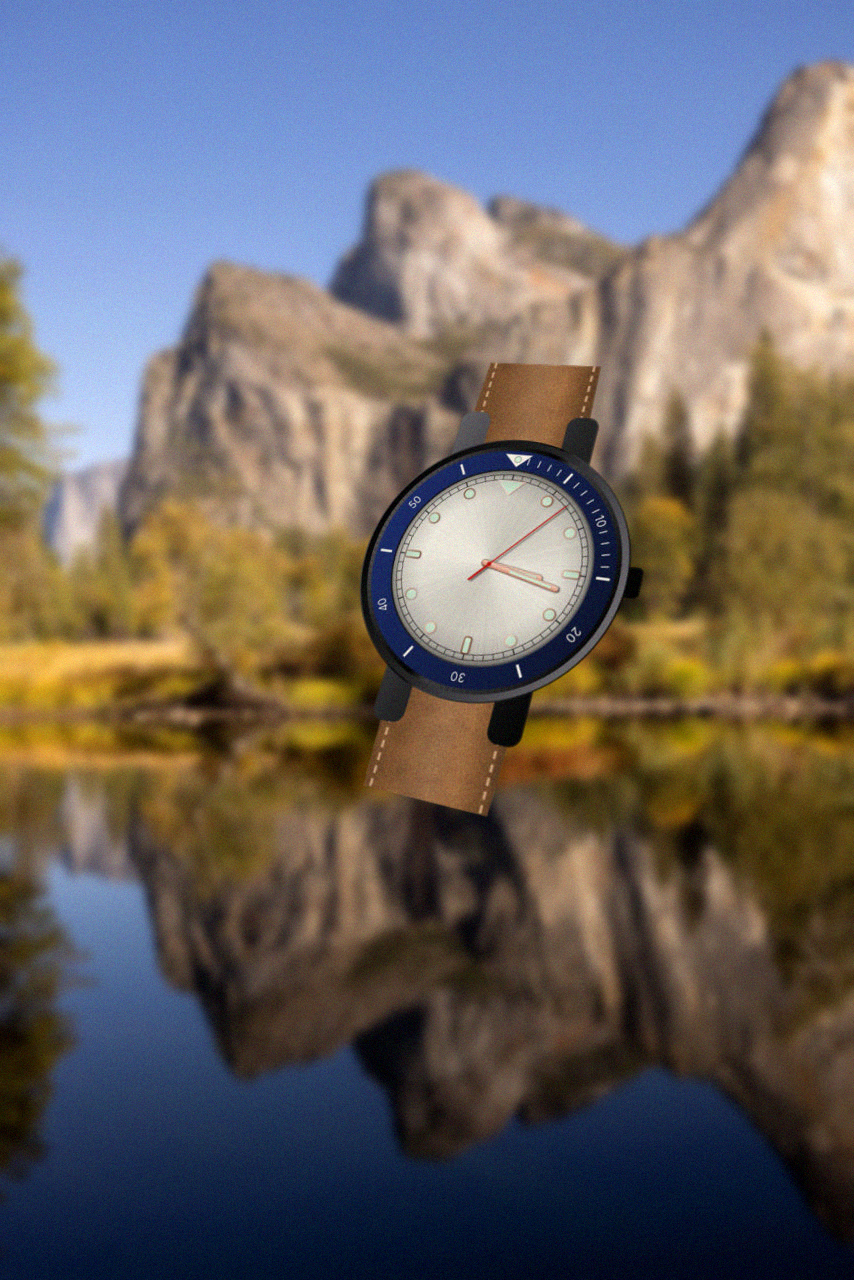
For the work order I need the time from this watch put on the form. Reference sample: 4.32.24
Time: 3.17.07
